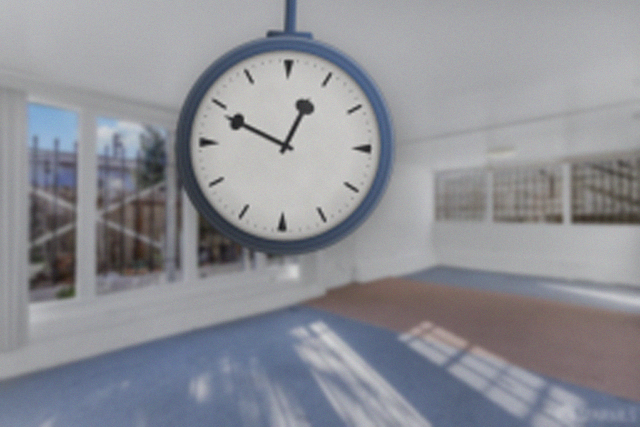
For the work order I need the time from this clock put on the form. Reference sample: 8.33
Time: 12.49
